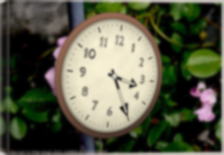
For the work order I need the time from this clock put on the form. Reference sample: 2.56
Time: 3.25
